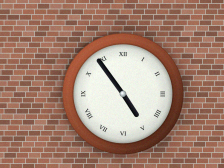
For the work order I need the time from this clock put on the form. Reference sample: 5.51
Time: 4.54
